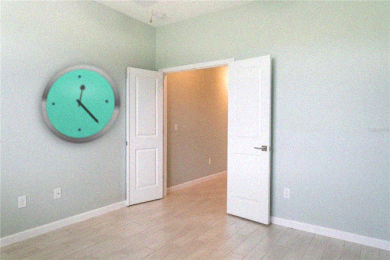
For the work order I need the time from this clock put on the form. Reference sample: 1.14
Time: 12.23
